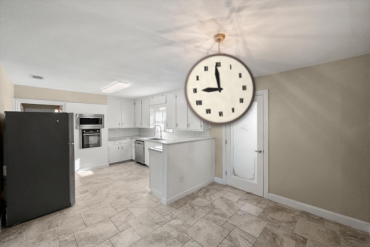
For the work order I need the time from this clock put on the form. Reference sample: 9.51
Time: 8.59
